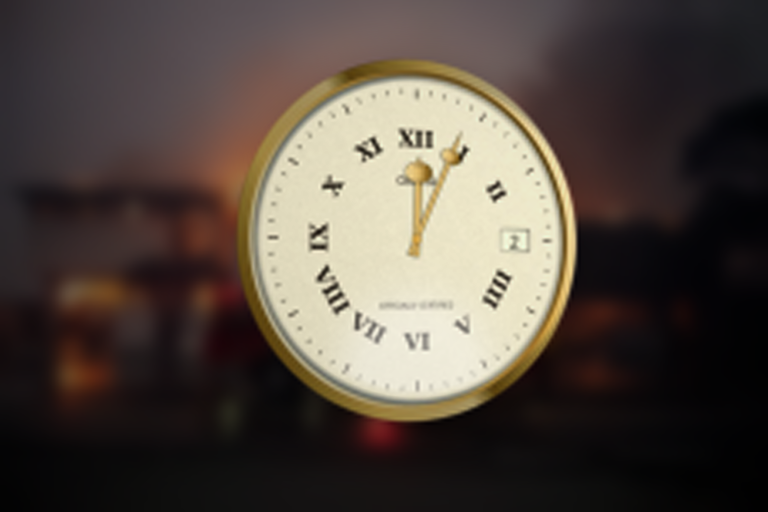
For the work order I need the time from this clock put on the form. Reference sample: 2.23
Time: 12.04
